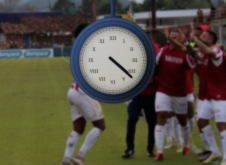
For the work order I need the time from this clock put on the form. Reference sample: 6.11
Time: 4.22
